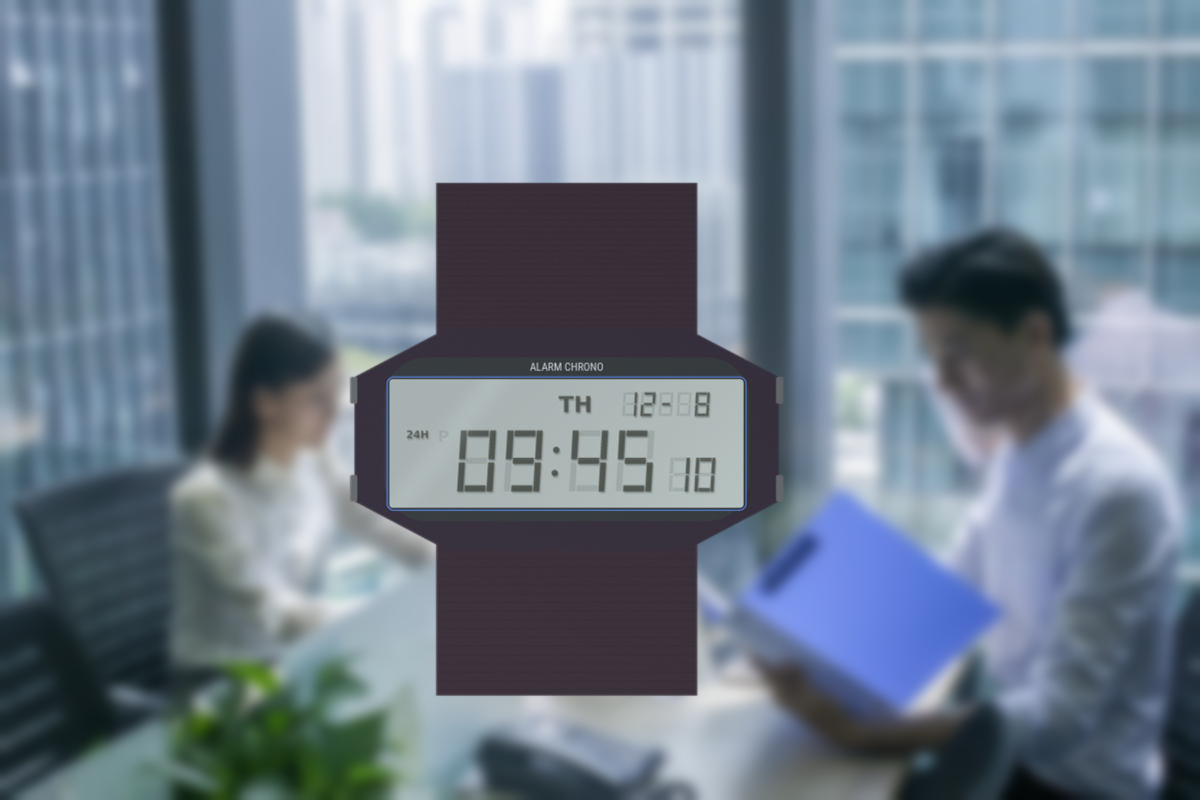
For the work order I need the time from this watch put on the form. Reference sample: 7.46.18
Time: 9.45.10
